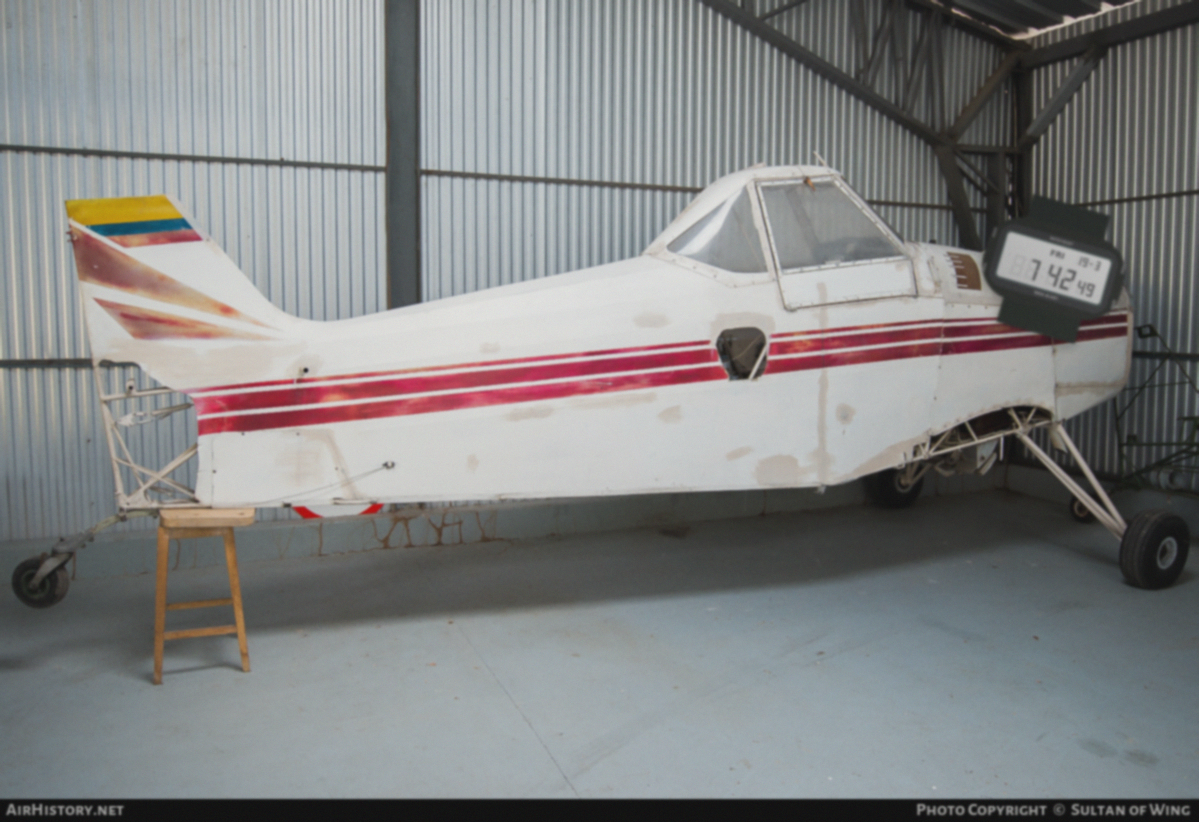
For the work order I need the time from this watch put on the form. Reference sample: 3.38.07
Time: 7.42.49
